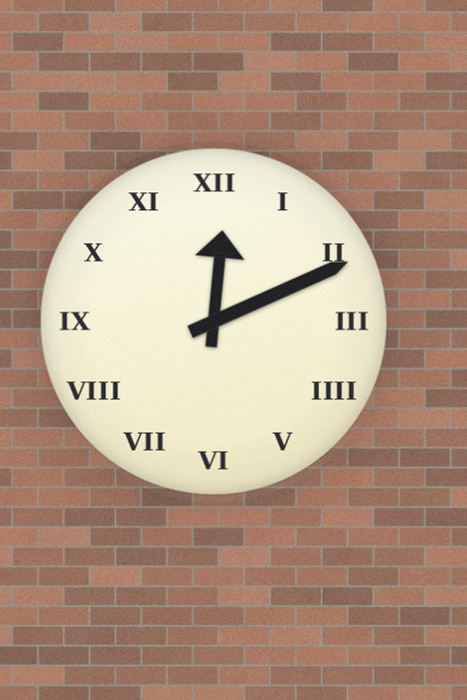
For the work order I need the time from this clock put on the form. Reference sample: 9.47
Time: 12.11
